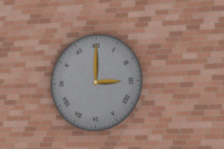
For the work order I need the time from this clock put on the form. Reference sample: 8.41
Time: 3.00
